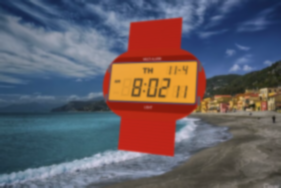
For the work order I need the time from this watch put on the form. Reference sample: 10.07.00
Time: 8.02.11
